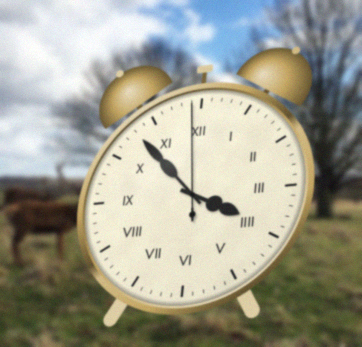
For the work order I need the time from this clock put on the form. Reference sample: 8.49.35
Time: 3.52.59
